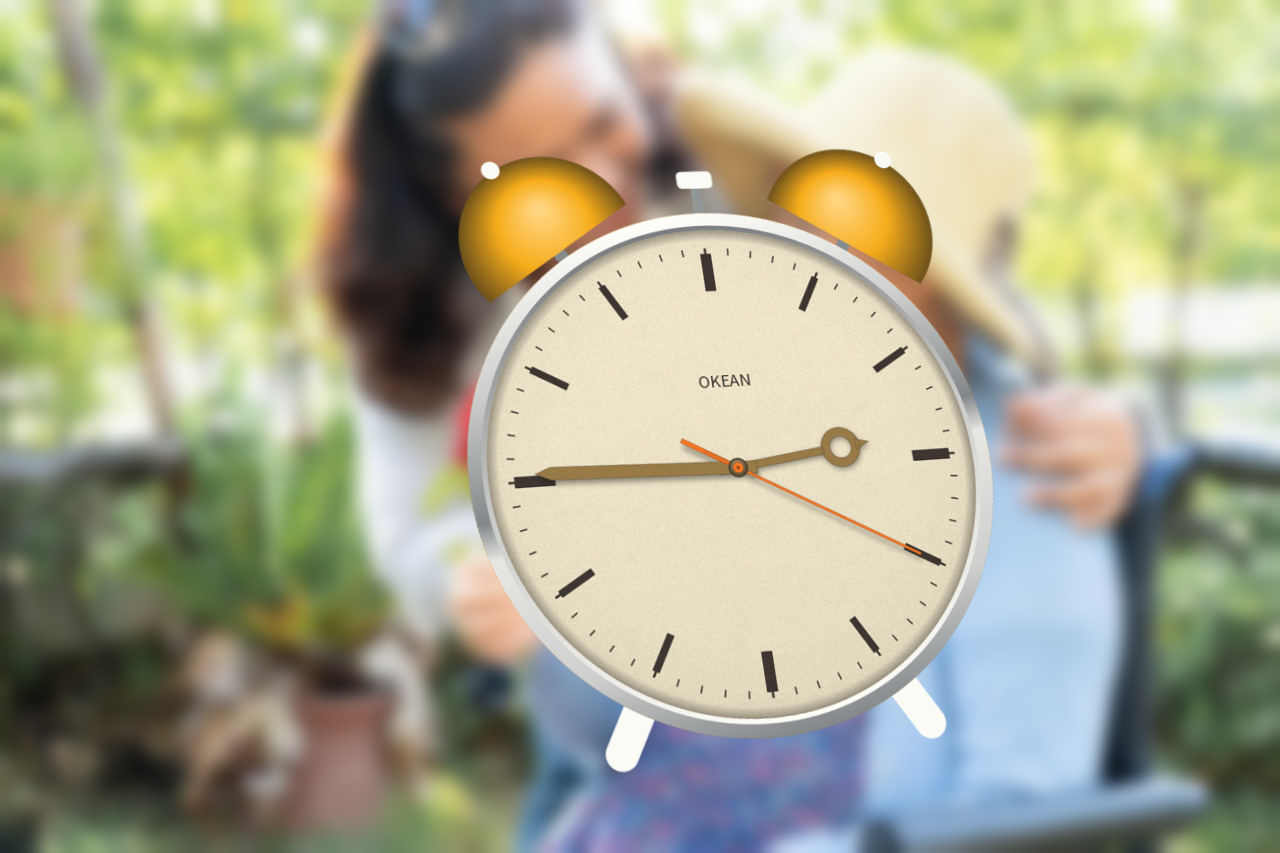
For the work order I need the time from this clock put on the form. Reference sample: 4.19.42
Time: 2.45.20
